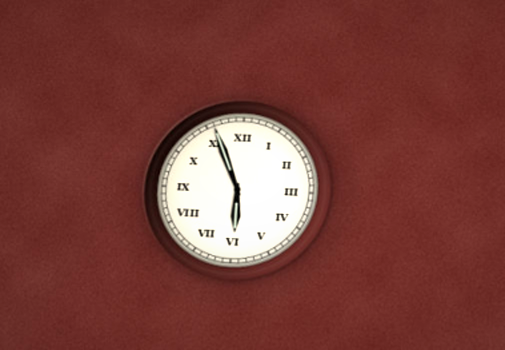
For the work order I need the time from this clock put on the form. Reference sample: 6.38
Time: 5.56
